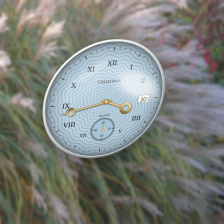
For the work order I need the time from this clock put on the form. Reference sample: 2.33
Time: 3.43
